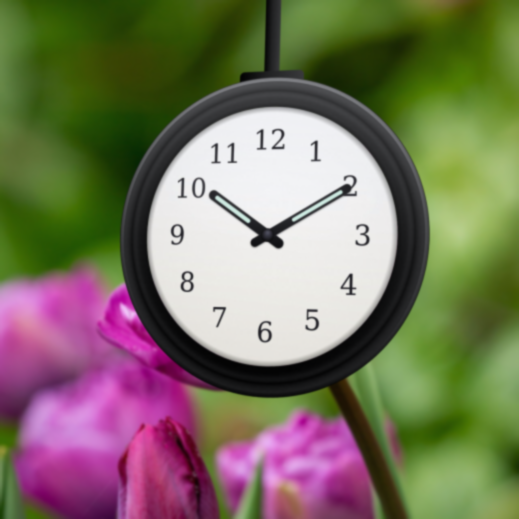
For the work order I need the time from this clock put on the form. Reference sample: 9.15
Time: 10.10
